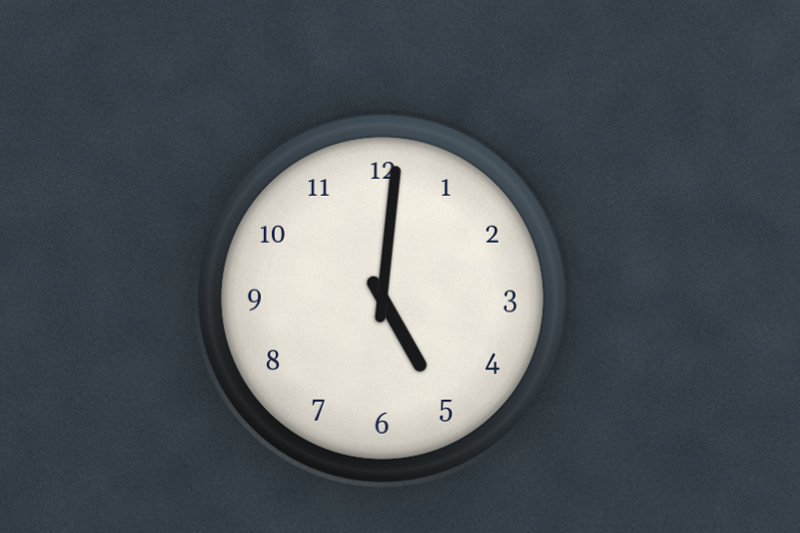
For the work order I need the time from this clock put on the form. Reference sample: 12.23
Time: 5.01
